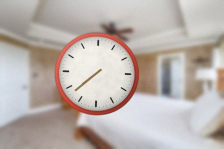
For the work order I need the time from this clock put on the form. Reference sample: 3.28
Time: 7.38
